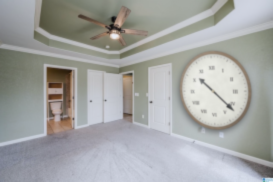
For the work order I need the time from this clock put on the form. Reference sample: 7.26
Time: 10.22
